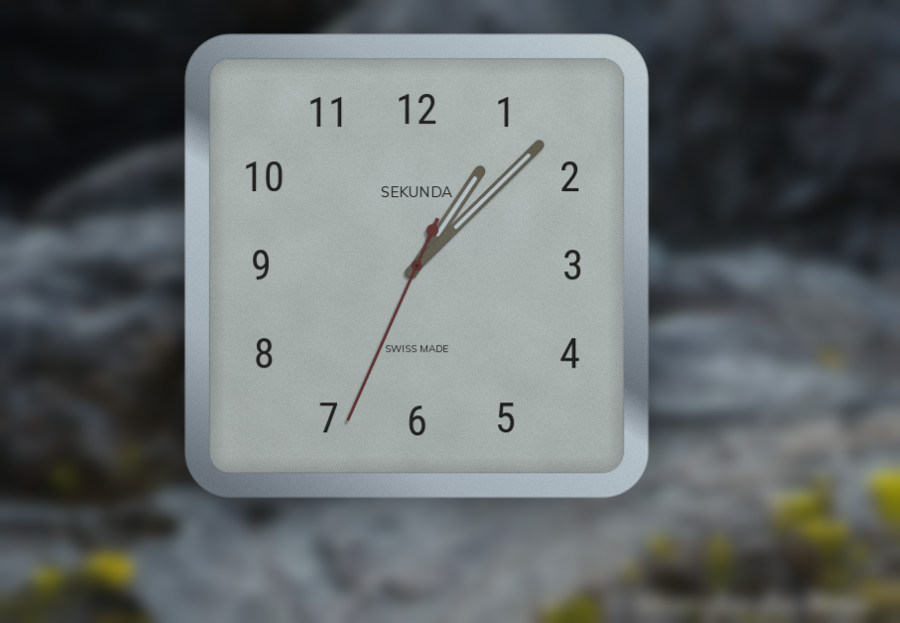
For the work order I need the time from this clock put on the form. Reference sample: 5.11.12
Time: 1.07.34
